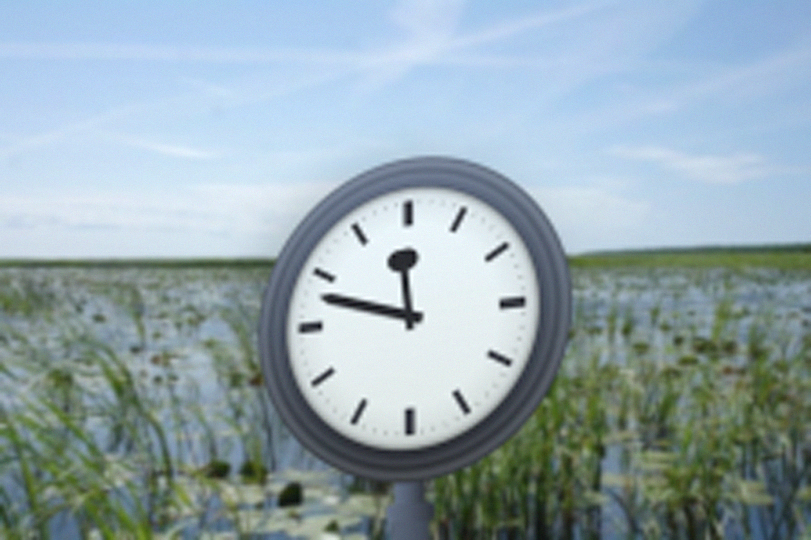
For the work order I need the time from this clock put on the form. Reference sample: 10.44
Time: 11.48
